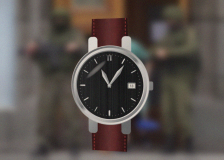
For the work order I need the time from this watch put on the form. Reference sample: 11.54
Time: 11.06
